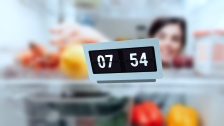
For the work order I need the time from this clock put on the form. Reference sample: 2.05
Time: 7.54
